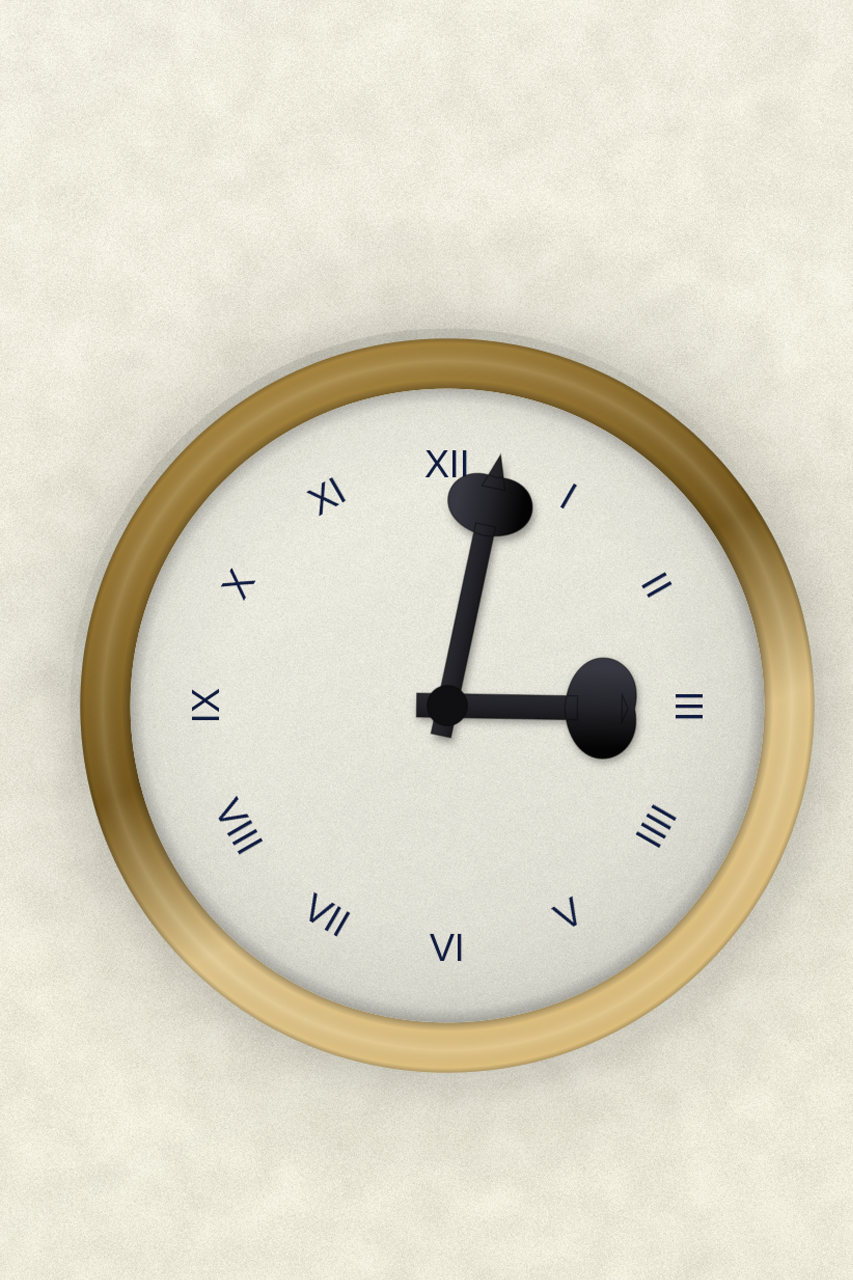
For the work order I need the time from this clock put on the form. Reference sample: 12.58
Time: 3.02
